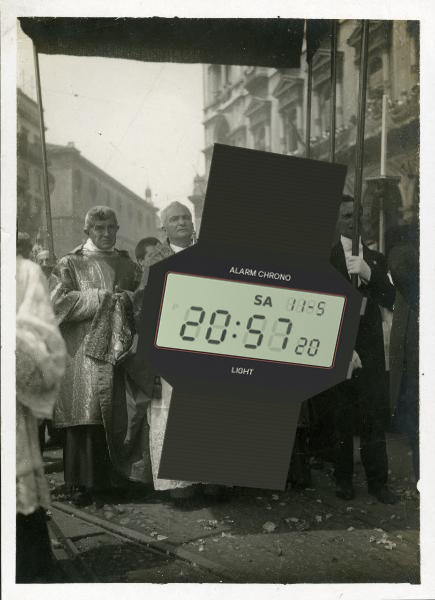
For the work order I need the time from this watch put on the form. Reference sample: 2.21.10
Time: 20.57.20
